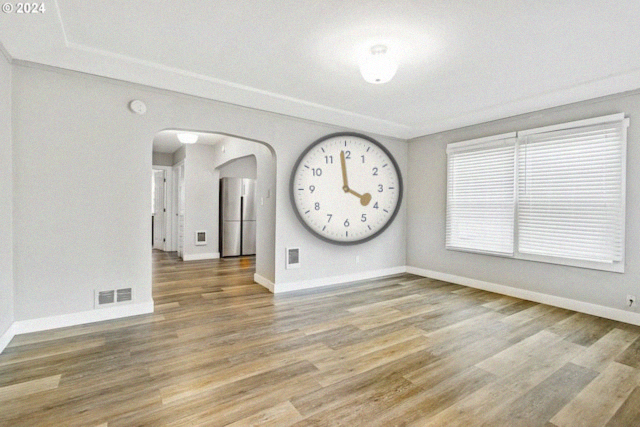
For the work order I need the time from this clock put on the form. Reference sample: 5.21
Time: 3.59
